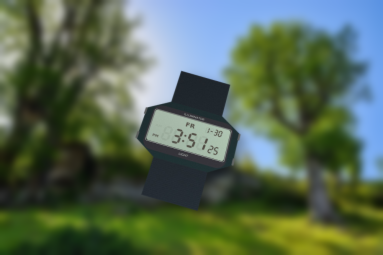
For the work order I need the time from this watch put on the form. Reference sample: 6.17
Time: 3.51
